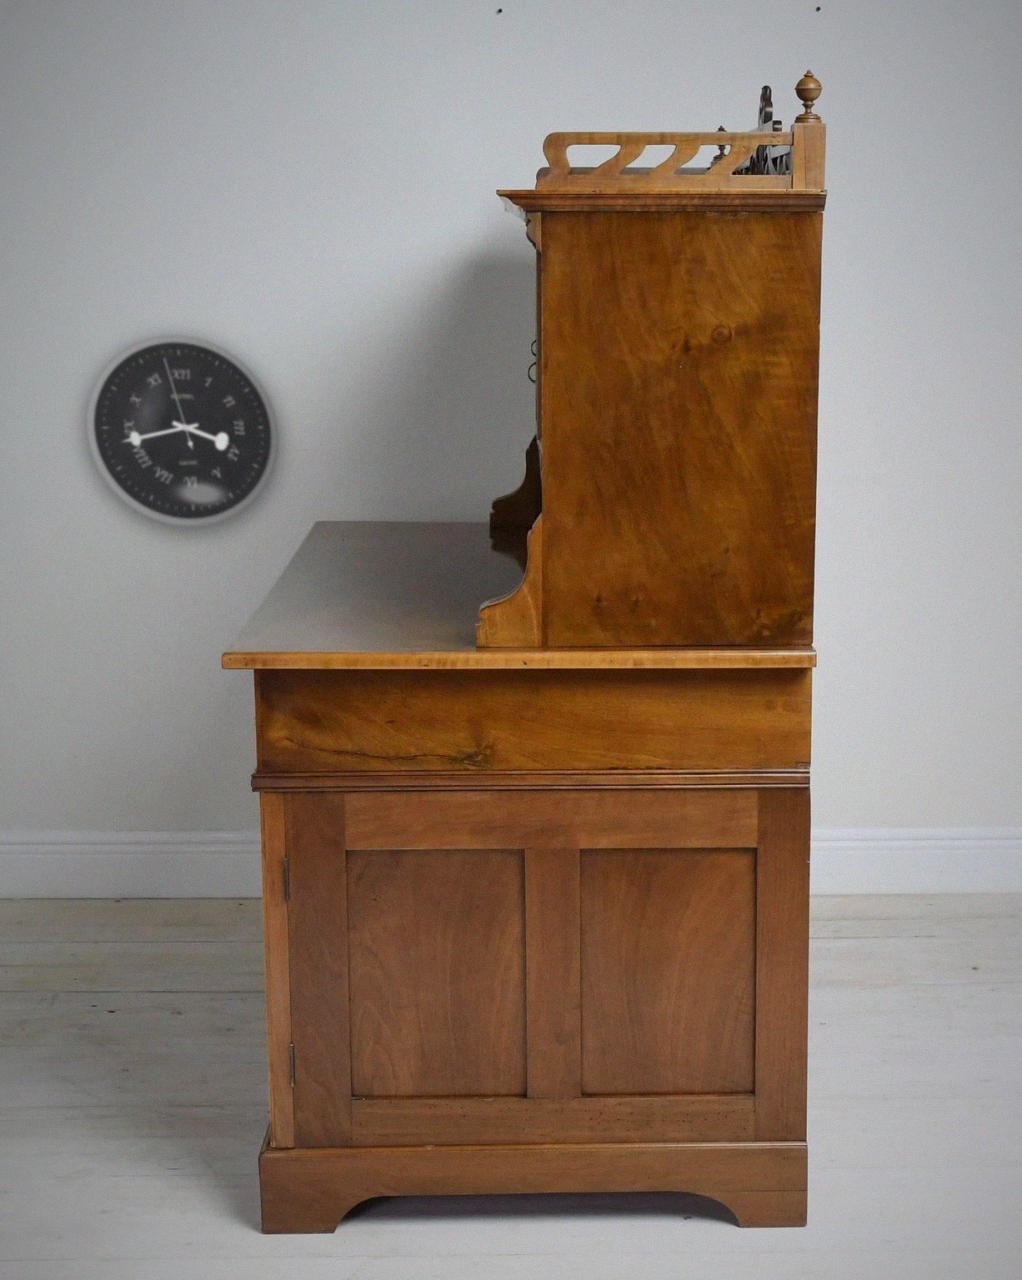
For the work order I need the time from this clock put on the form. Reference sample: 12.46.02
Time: 3.42.58
